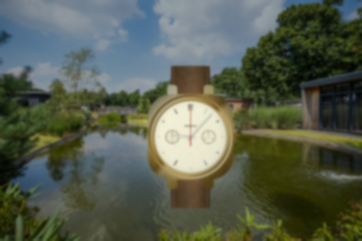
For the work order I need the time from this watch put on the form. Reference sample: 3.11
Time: 9.07
